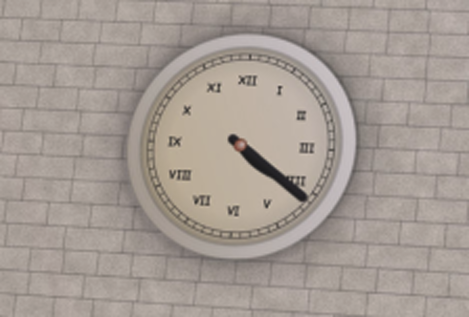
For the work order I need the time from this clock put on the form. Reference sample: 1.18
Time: 4.21
